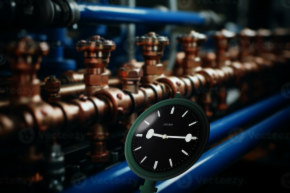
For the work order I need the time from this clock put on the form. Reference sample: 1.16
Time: 9.15
